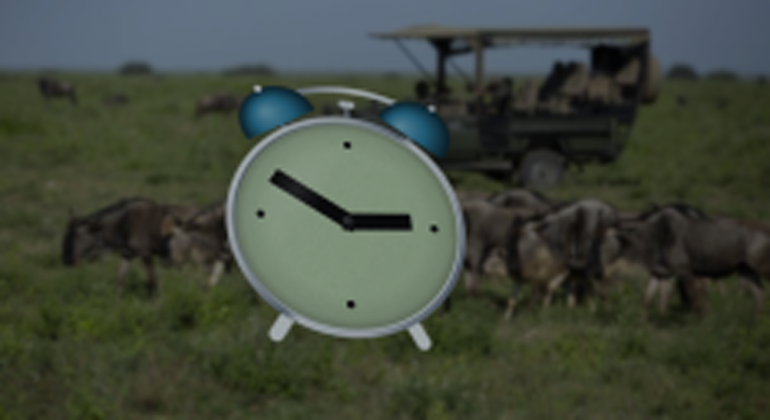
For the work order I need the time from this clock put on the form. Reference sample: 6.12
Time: 2.50
